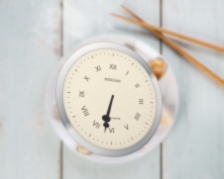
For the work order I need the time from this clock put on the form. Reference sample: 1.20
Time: 6.32
